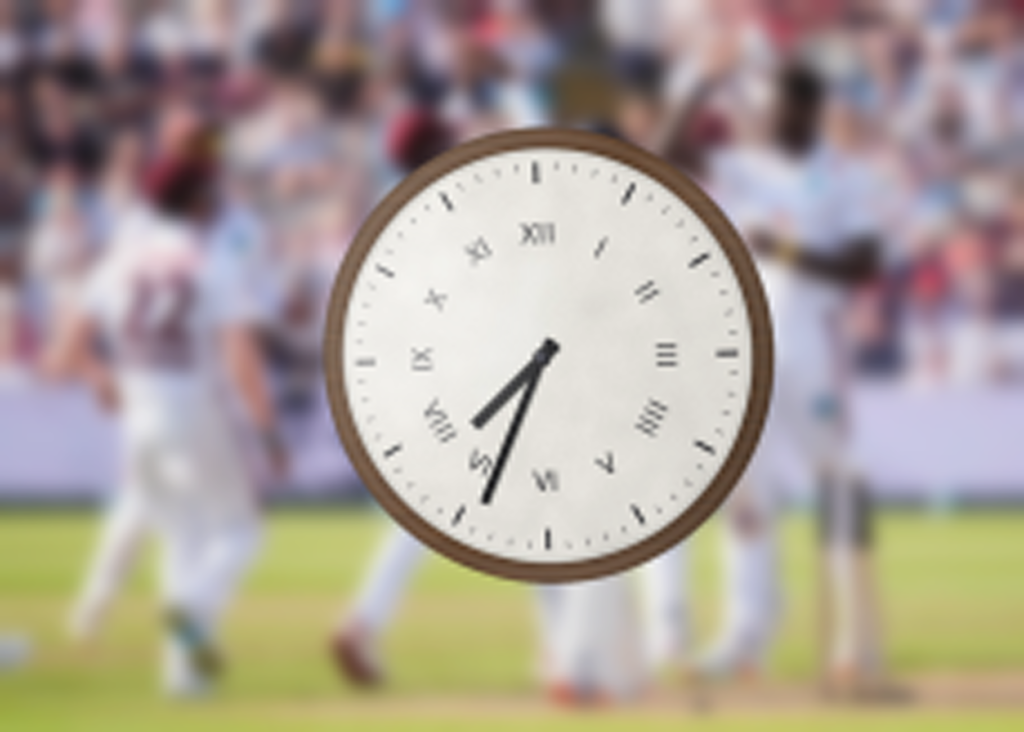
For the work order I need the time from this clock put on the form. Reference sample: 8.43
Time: 7.34
